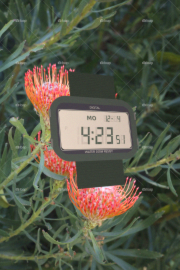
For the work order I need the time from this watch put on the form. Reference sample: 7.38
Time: 4.23
